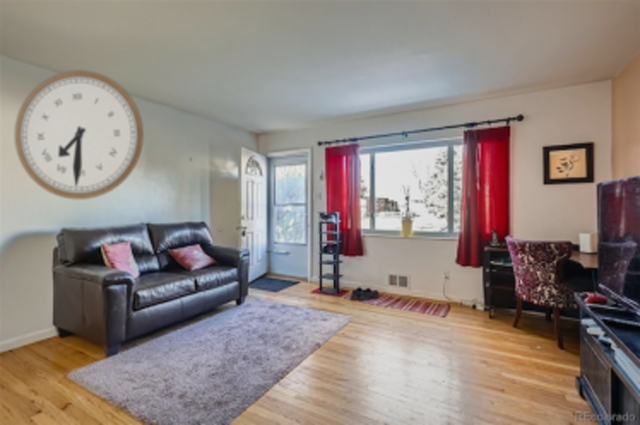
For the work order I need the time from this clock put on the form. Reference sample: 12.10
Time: 7.31
